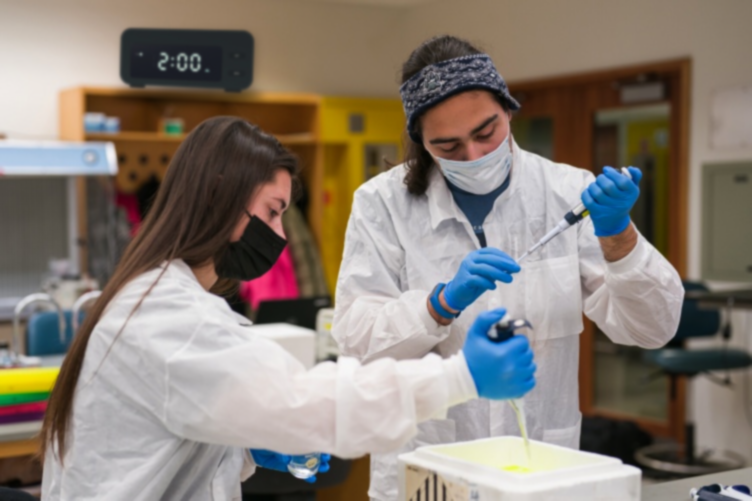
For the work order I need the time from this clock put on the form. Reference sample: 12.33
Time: 2.00
